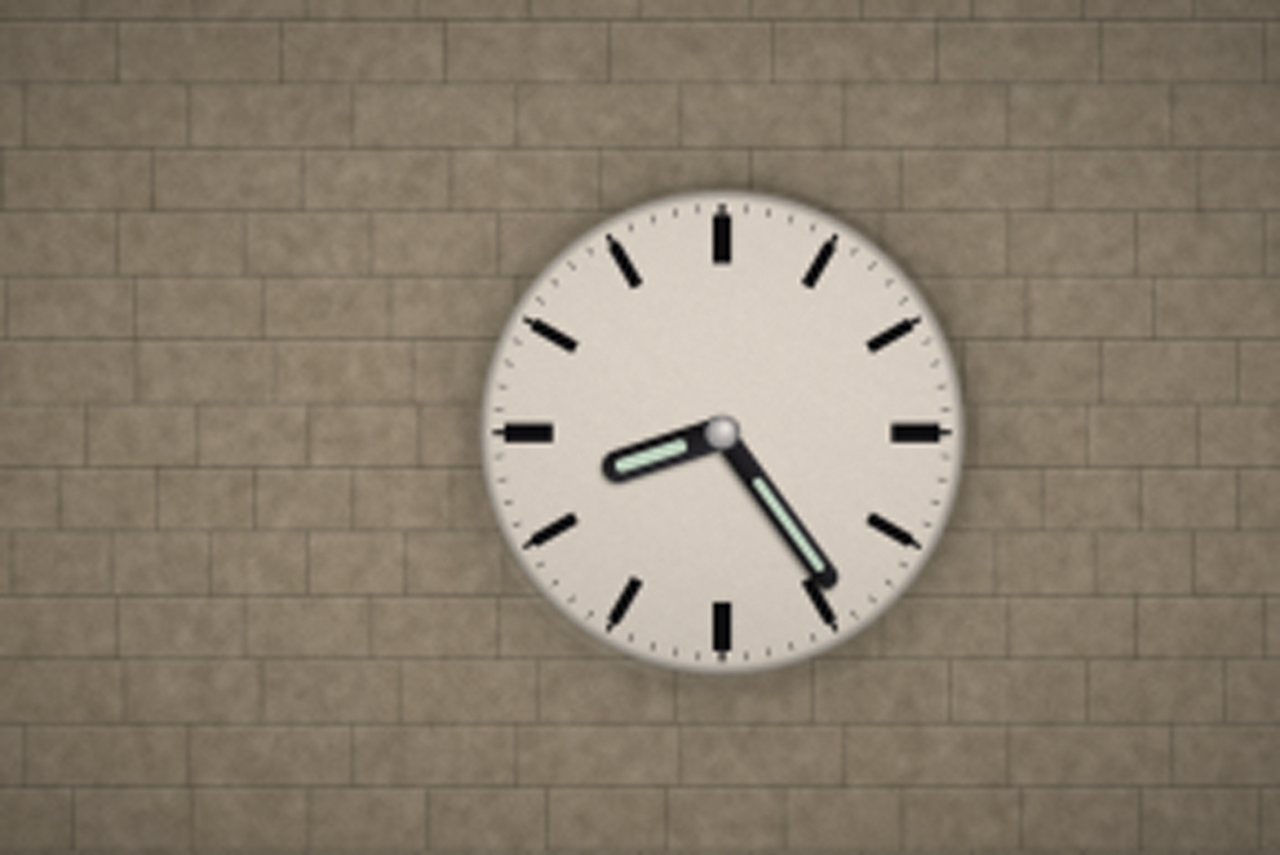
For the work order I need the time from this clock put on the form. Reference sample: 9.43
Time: 8.24
